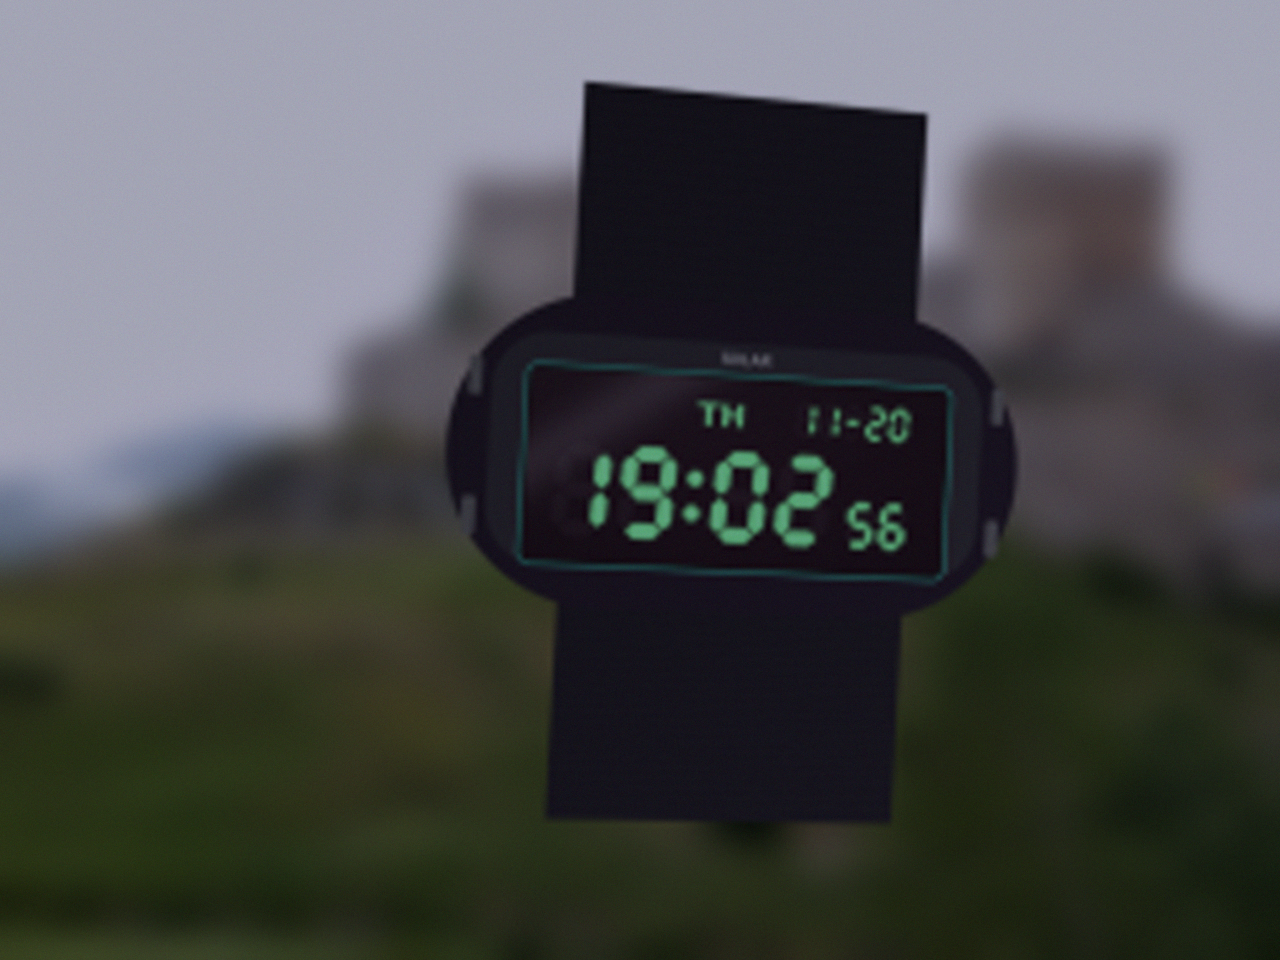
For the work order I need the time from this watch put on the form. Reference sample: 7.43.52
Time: 19.02.56
